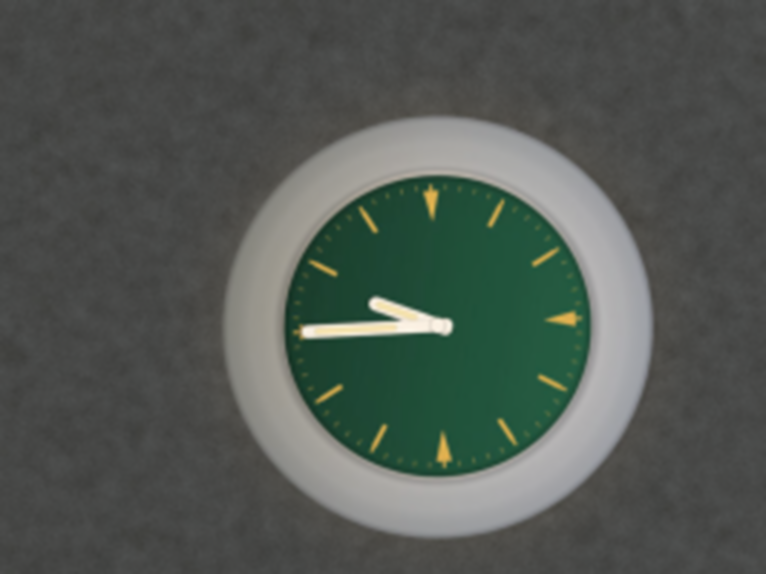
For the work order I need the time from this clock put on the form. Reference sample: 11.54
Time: 9.45
